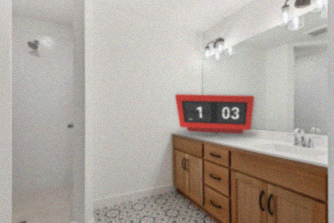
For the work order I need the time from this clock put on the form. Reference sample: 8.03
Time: 1.03
